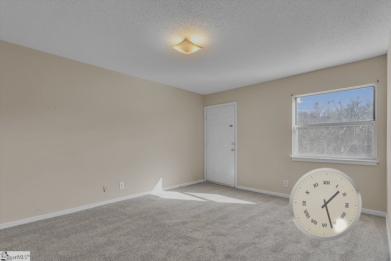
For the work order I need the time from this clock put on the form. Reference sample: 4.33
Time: 1.27
